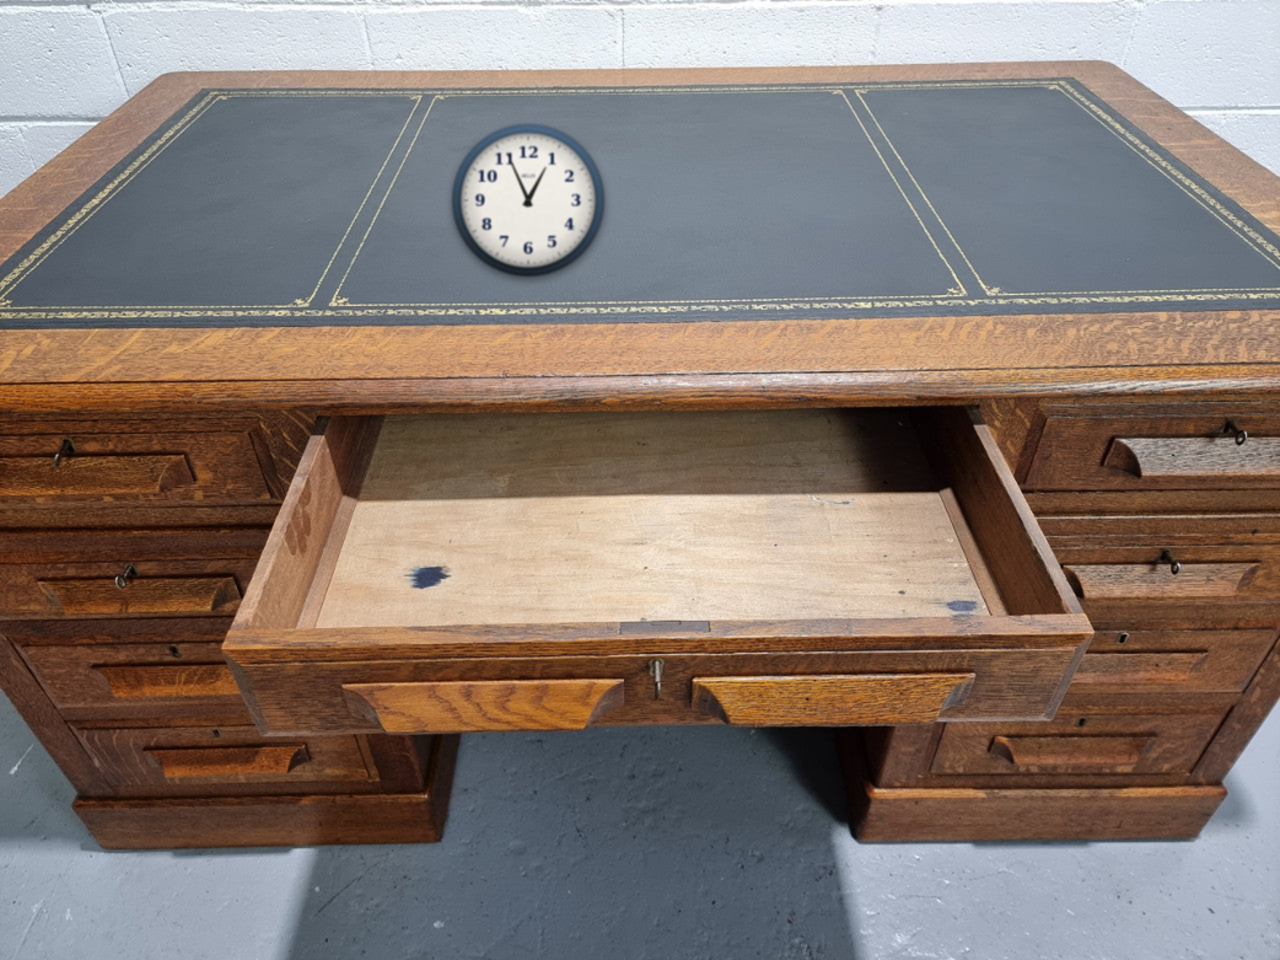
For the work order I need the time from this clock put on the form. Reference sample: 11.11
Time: 12.56
